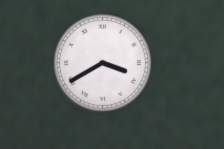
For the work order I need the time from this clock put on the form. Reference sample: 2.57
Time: 3.40
